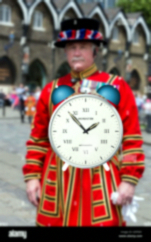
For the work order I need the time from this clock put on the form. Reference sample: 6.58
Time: 1.53
